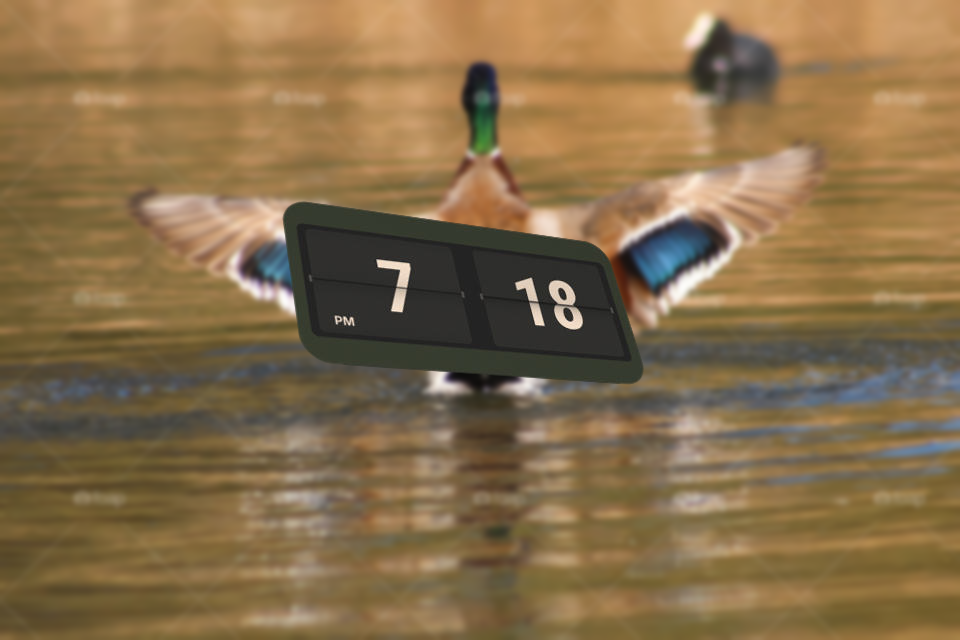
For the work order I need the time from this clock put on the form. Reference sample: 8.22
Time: 7.18
